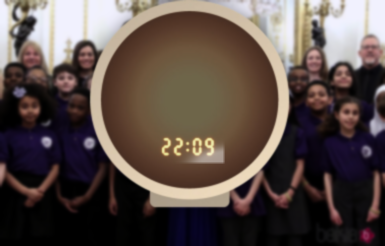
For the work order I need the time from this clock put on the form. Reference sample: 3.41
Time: 22.09
